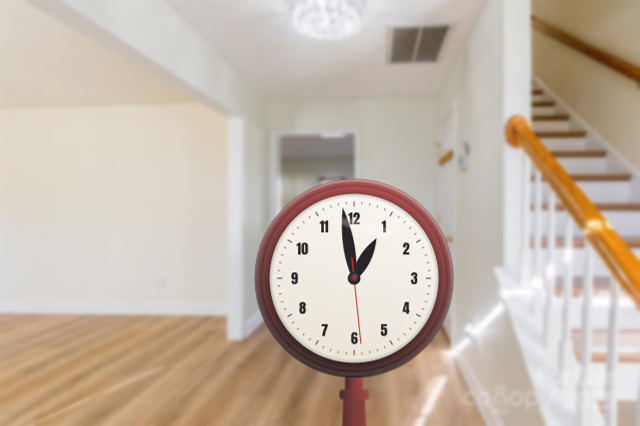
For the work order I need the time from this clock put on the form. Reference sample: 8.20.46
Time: 12.58.29
